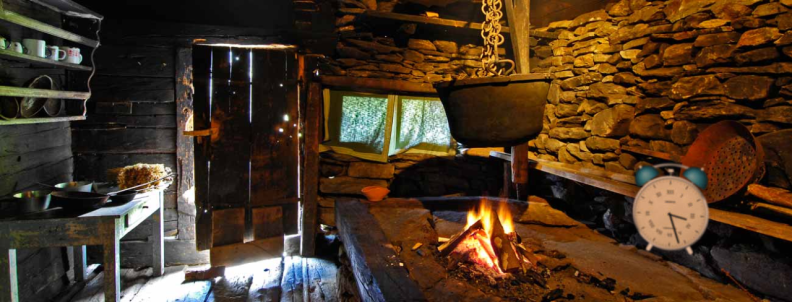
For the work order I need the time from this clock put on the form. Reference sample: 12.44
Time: 3.27
